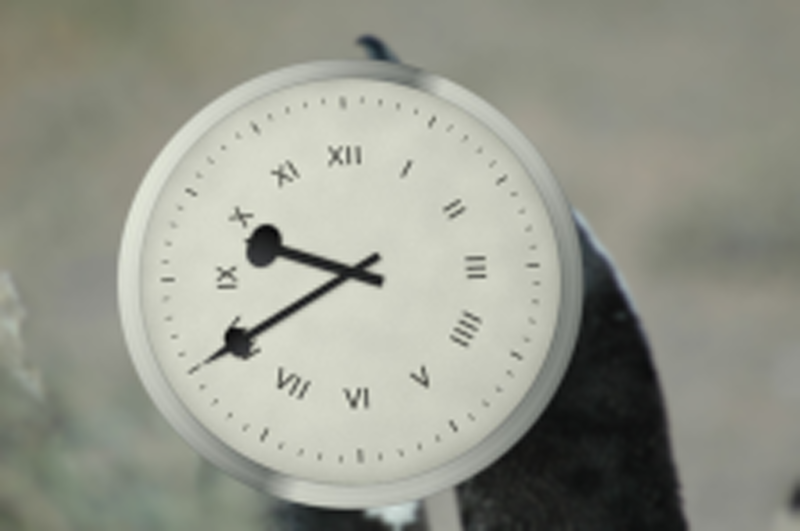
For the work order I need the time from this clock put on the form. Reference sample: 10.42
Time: 9.40
